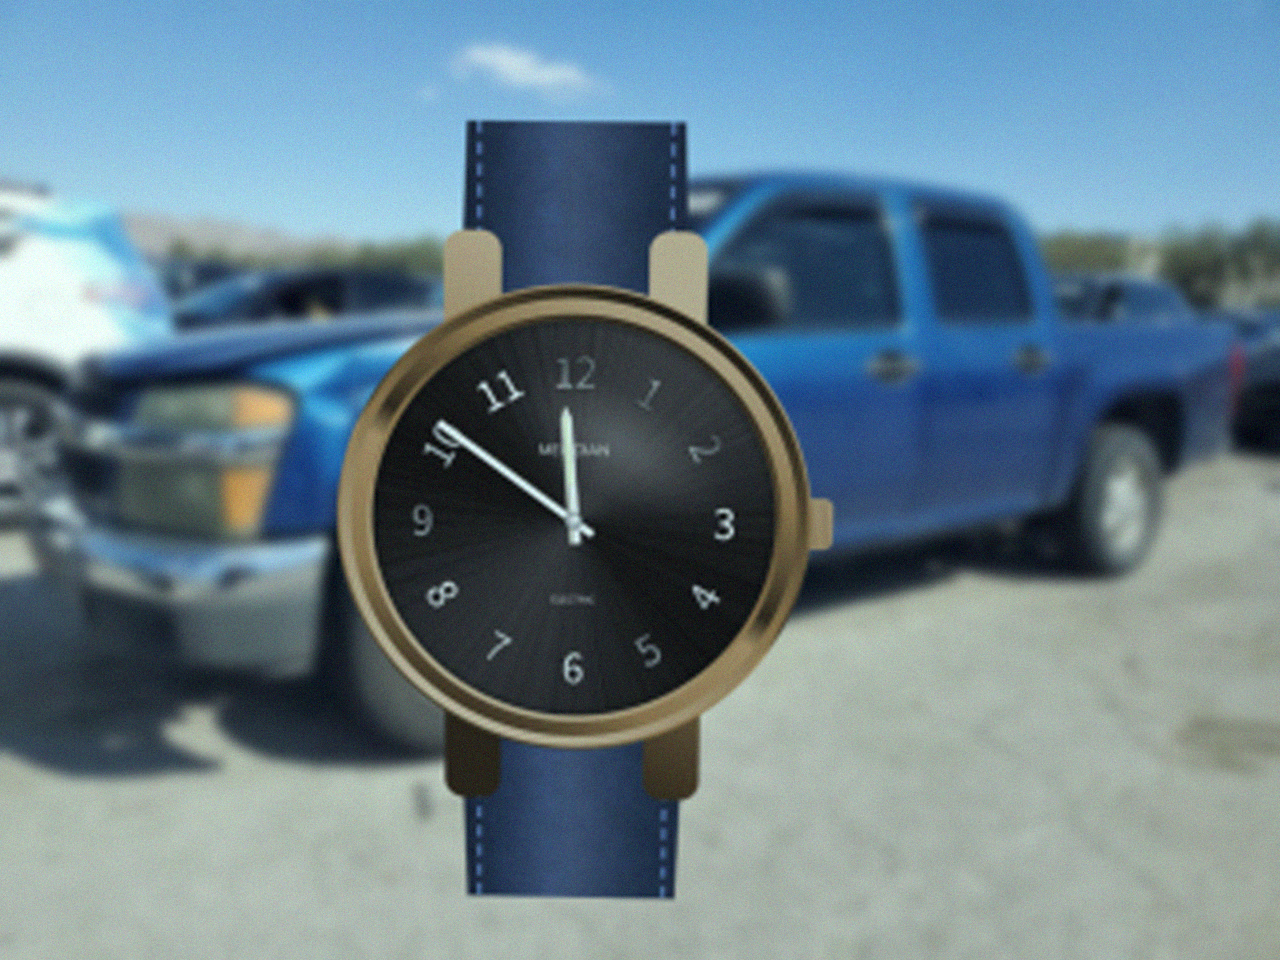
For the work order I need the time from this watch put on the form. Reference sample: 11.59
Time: 11.51
